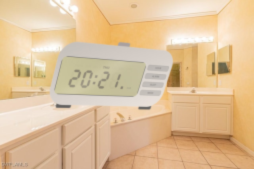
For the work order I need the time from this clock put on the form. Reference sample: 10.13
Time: 20.21
